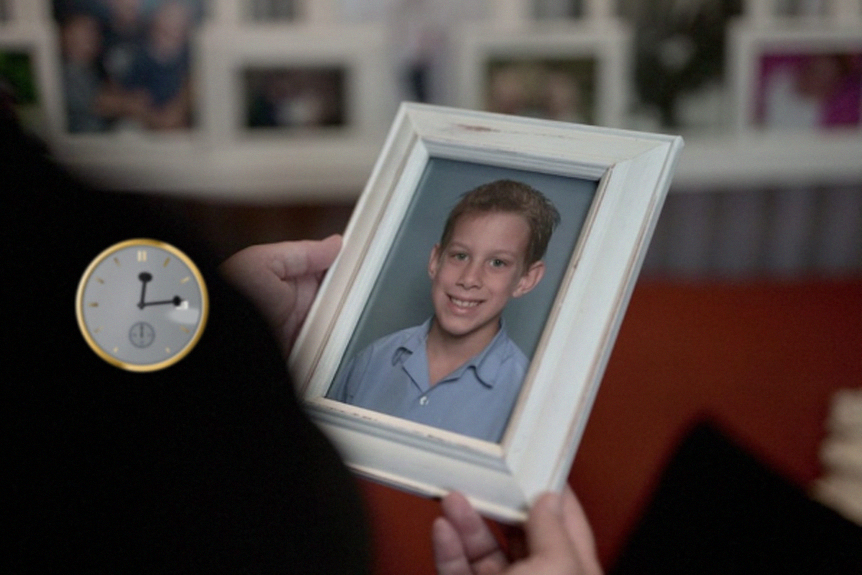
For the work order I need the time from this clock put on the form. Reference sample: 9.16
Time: 12.14
